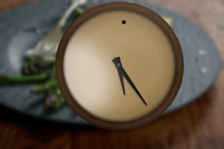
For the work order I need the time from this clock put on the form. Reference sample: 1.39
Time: 5.23
